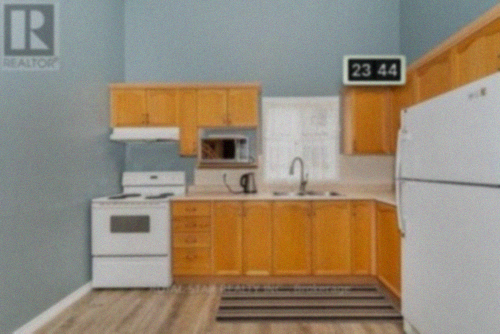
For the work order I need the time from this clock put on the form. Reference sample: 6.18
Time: 23.44
